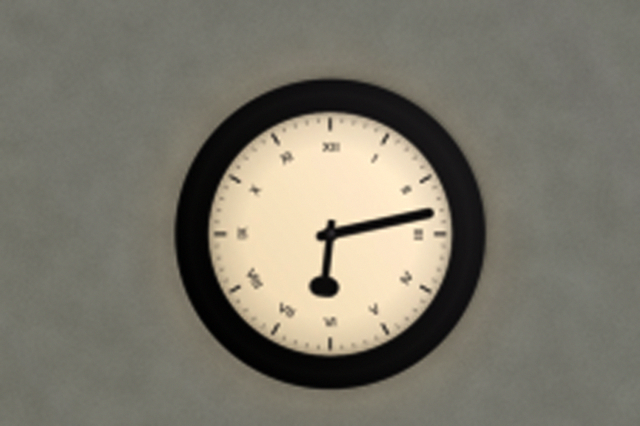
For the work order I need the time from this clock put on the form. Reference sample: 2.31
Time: 6.13
